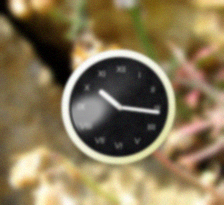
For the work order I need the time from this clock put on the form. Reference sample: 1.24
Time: 10.16
